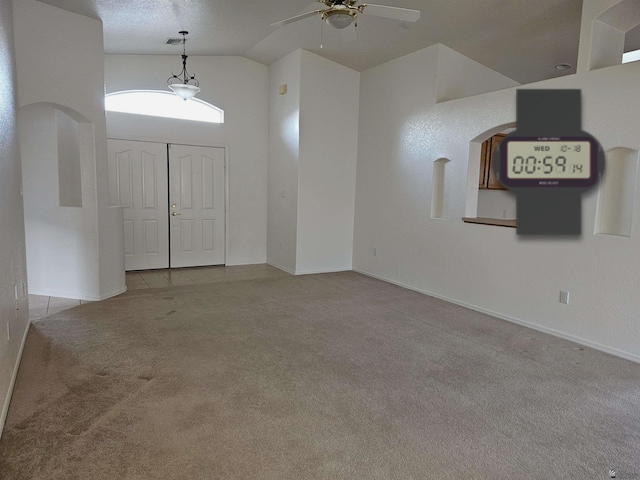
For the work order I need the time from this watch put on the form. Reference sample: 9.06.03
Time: 0.59.14
